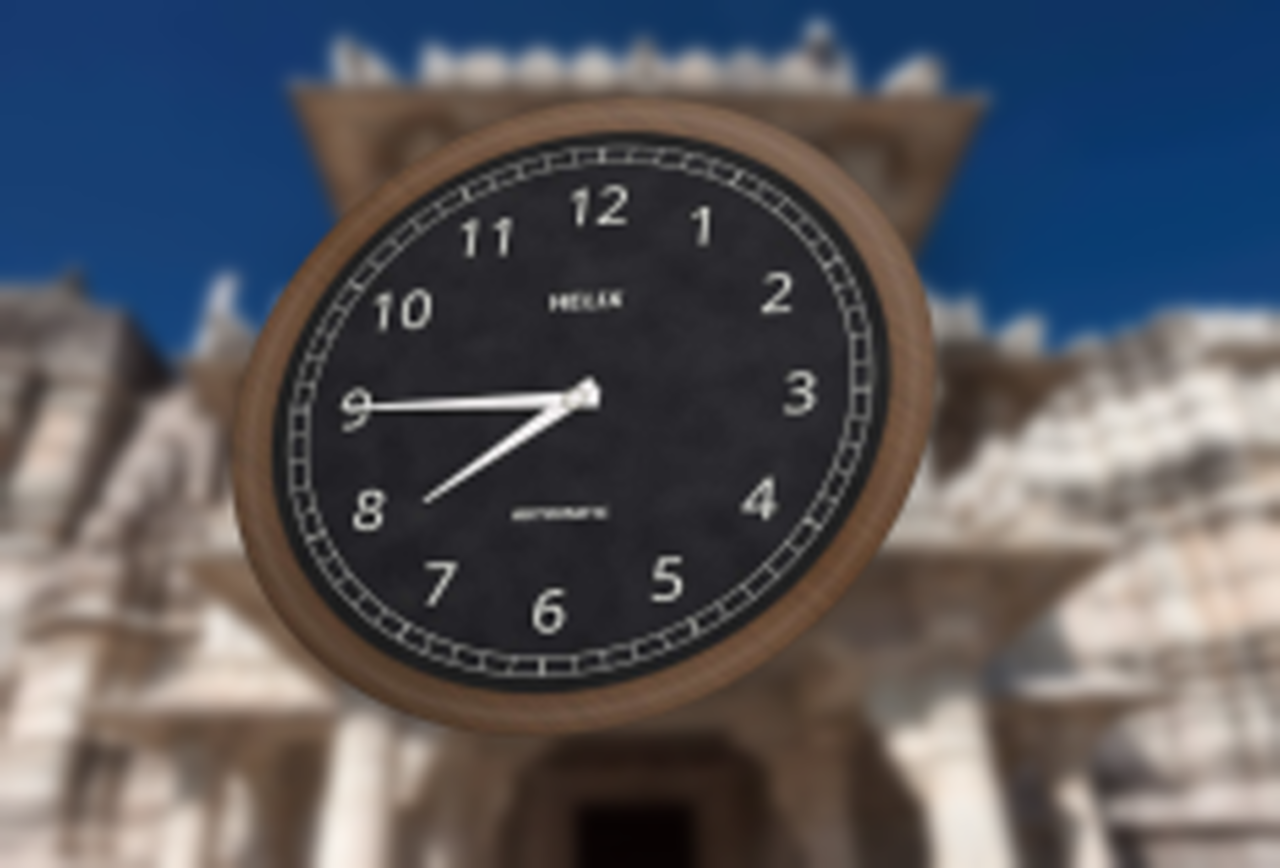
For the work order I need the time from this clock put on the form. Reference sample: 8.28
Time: 7.45
